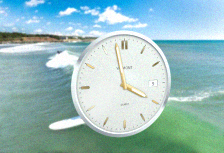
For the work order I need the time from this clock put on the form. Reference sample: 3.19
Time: 3.58
